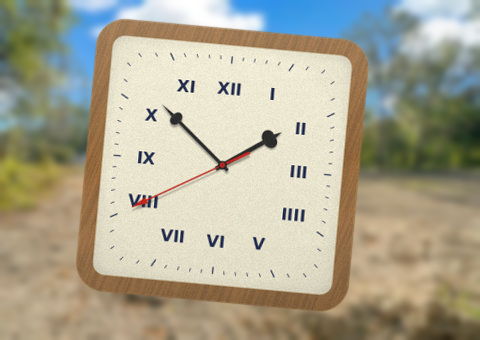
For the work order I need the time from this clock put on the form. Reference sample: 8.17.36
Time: 1.51.40
